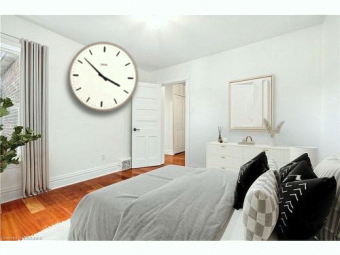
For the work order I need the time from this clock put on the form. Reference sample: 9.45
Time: 3.52
